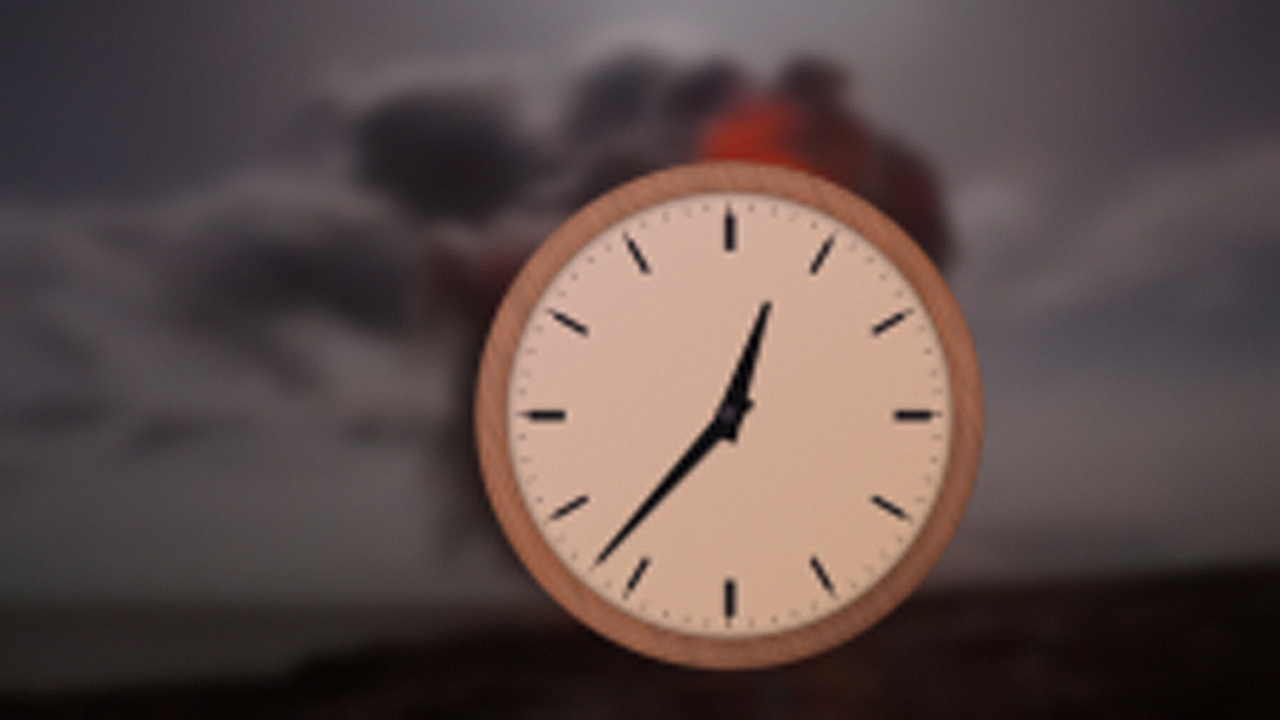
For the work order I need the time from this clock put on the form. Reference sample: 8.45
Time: 12.37
